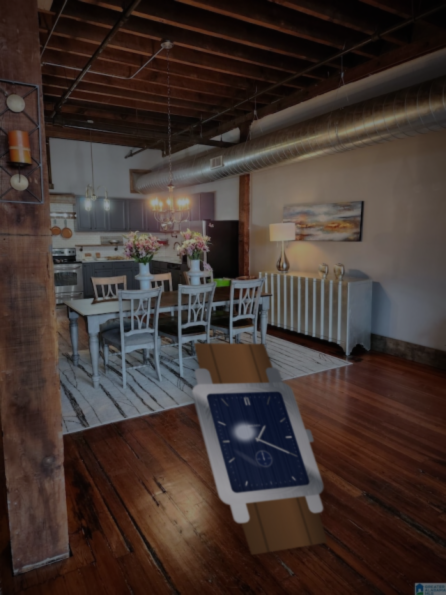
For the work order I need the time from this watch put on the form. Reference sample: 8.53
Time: 1.20
